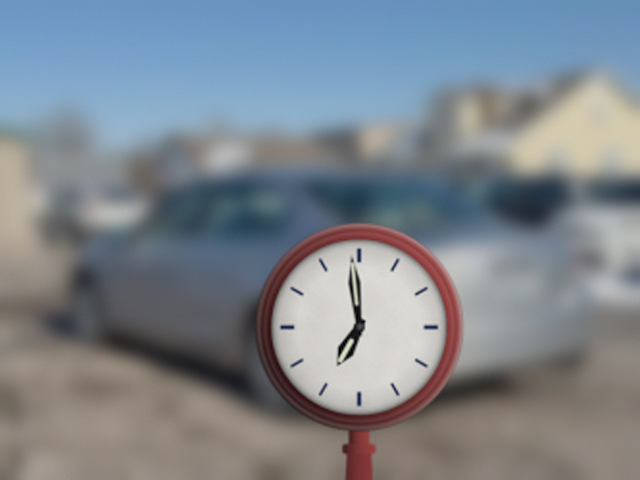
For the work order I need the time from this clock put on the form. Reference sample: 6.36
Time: 6.59
